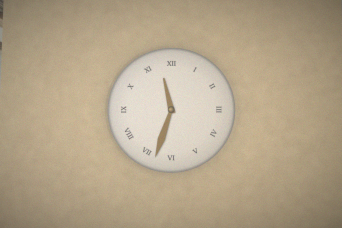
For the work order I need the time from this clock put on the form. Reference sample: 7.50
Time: 11.33
